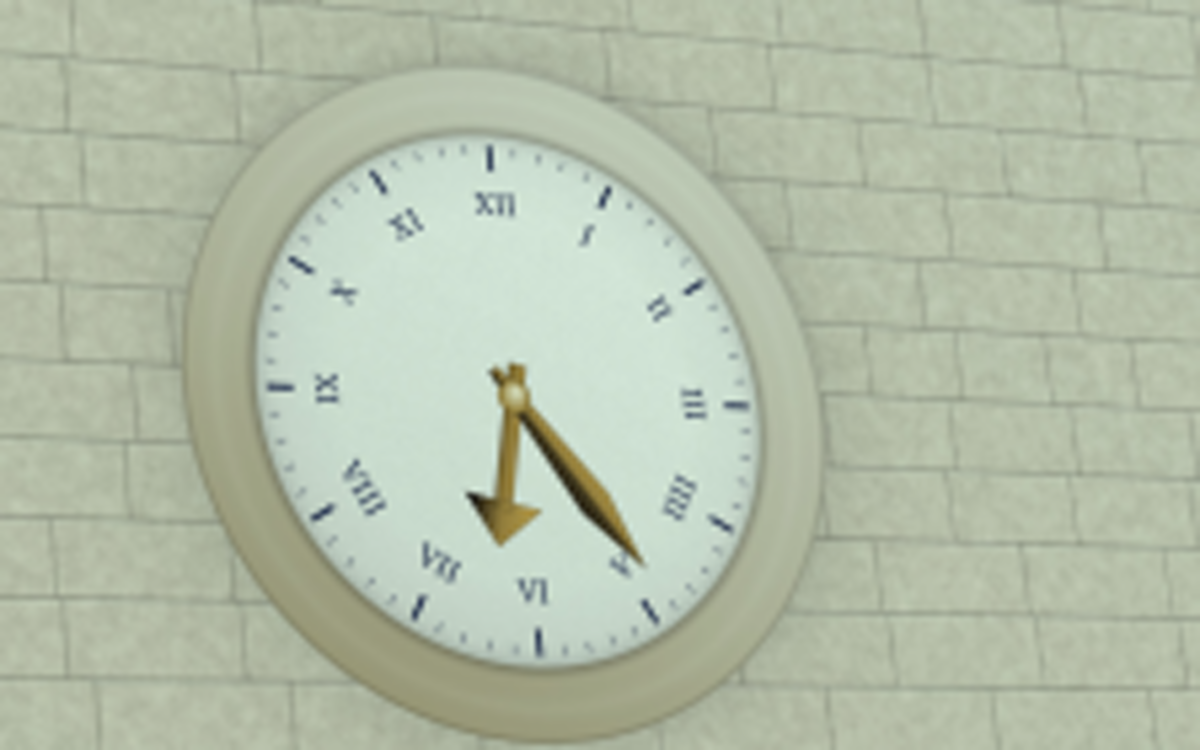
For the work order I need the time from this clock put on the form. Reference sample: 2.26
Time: 6.24
